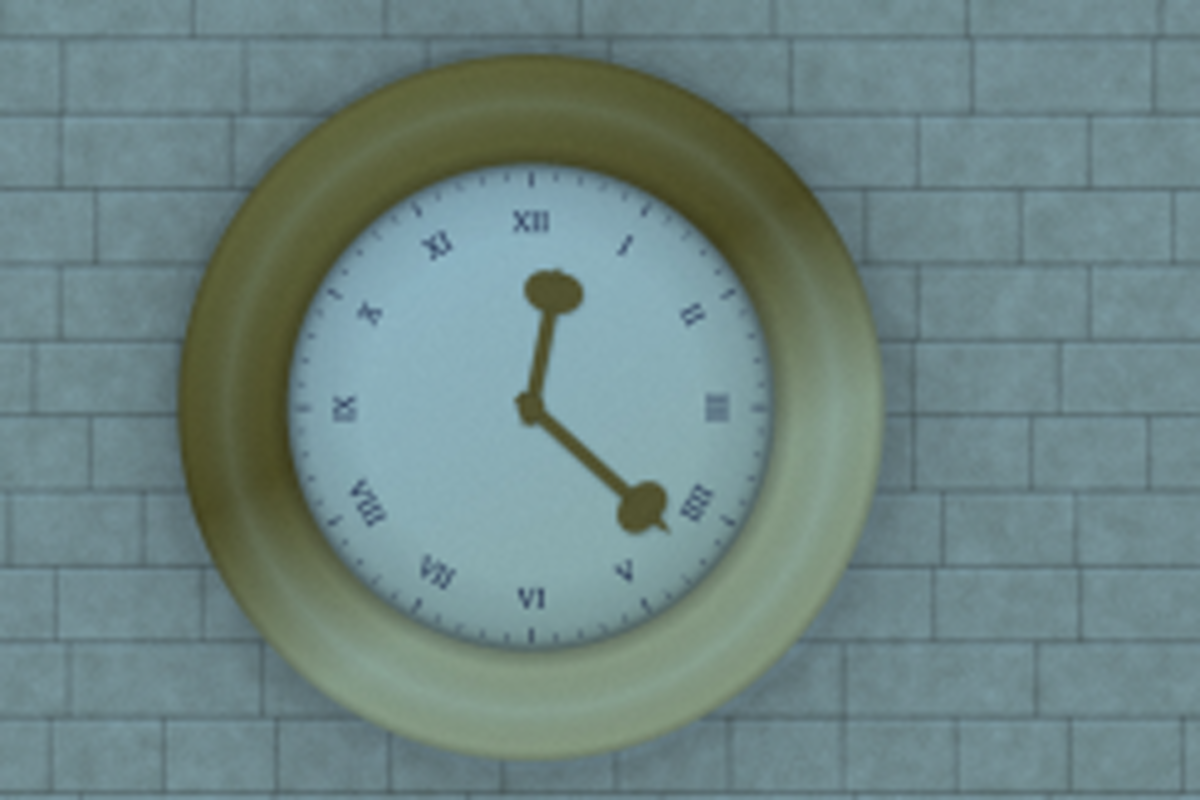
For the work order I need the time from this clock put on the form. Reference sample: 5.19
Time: 12.22
